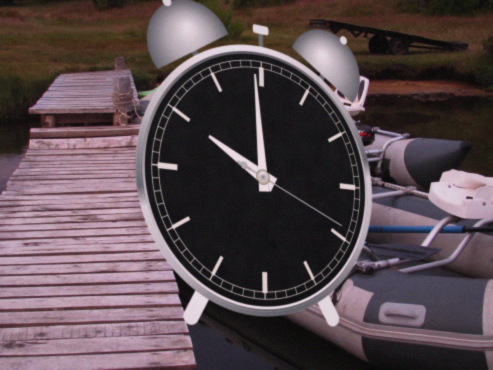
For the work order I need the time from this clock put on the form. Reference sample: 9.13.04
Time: 9.59.19
